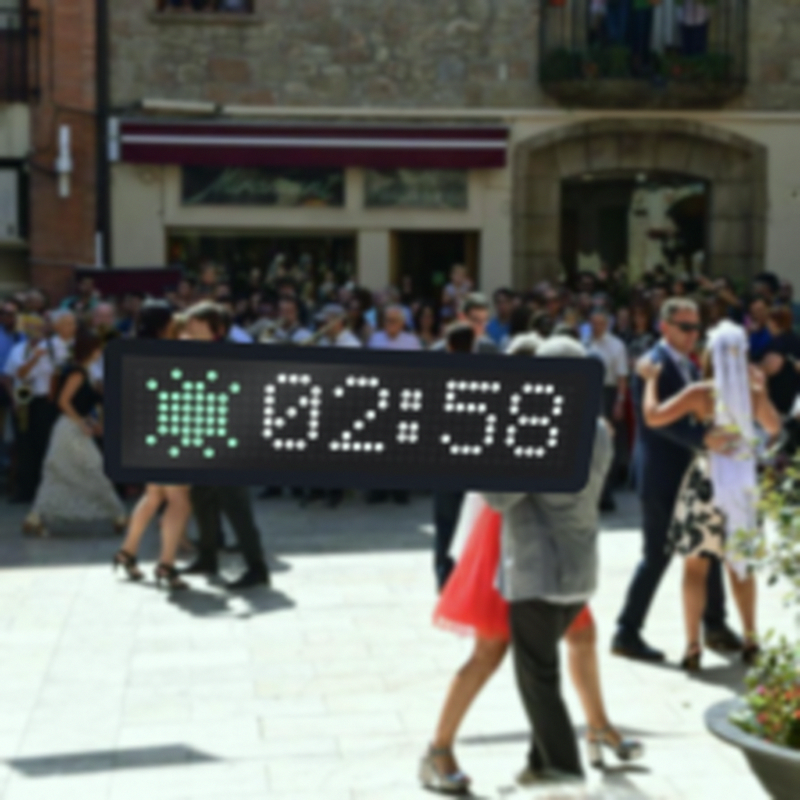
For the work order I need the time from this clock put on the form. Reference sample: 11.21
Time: 2.58
